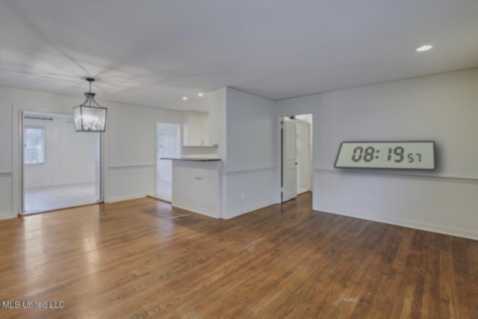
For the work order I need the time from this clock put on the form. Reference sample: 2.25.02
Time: 8.19.57
